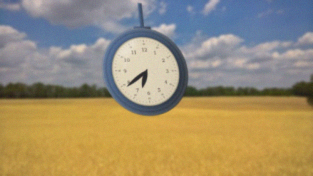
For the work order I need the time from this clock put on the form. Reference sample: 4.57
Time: 6.39
